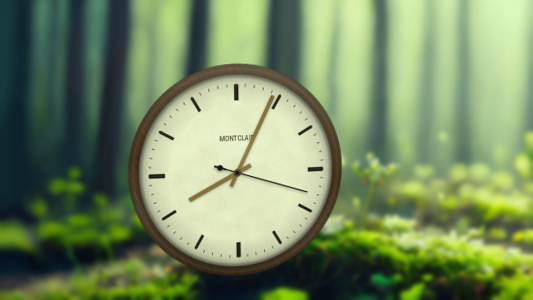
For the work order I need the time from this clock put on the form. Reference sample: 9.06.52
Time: 8.04.18
